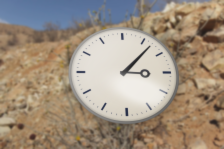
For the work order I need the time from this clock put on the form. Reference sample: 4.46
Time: 3.07
